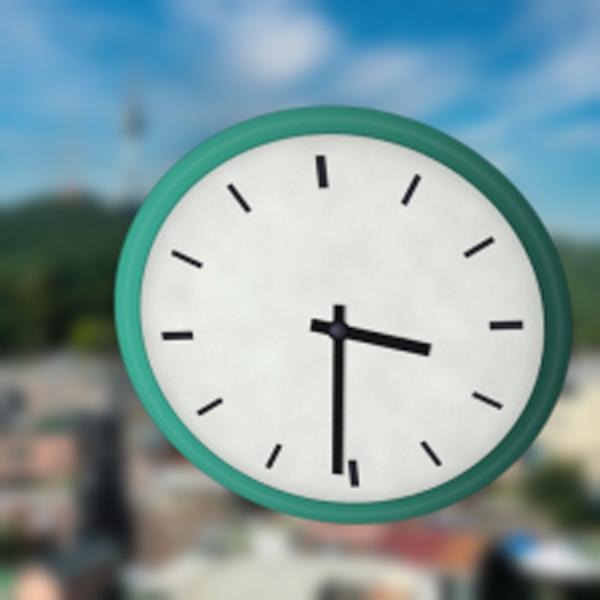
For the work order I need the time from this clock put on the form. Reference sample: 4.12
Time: 3.31
